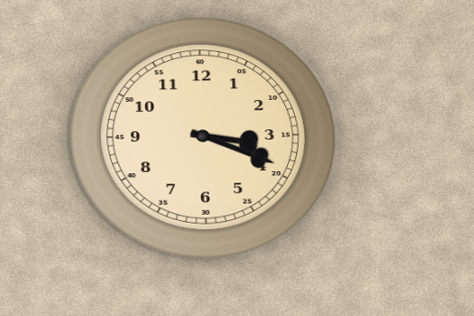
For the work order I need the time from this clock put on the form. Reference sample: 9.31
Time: 3.19
